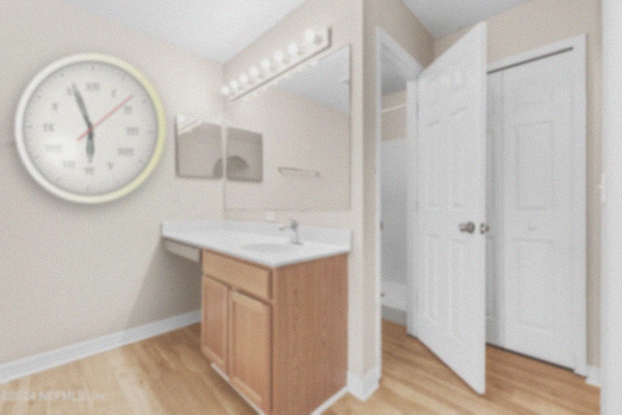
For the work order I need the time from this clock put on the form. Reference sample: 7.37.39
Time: 5.56.08
